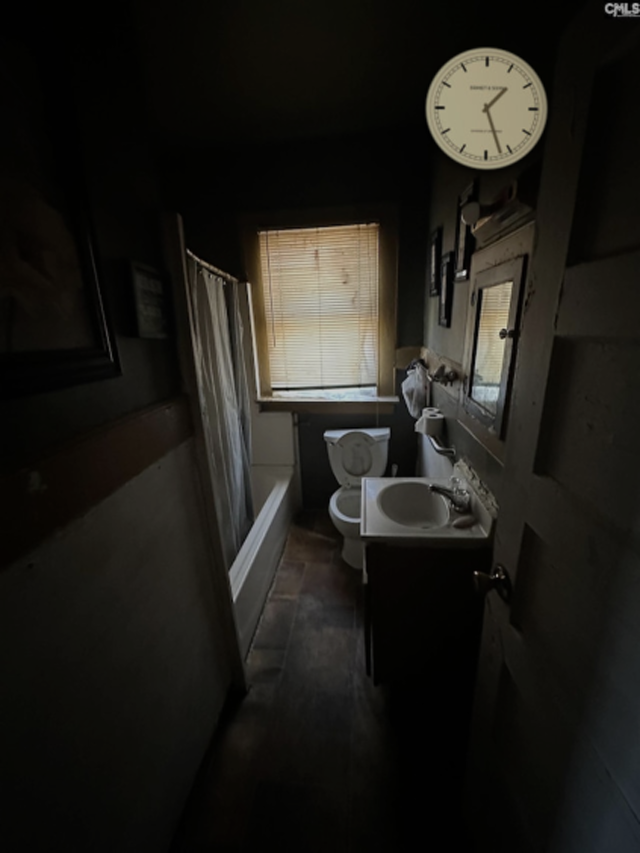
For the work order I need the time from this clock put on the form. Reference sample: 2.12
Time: 1.27
